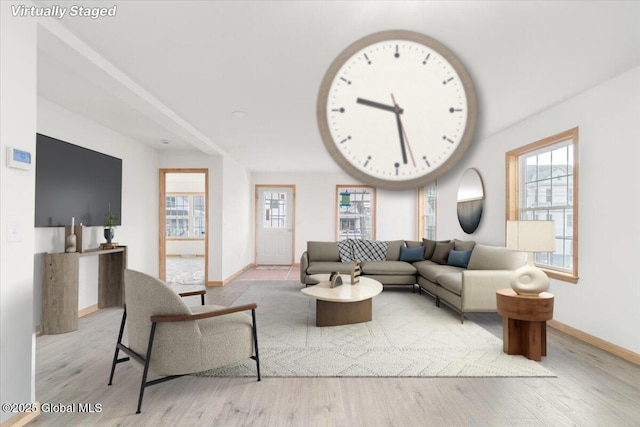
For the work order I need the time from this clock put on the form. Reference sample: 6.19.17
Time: 9.28.27
